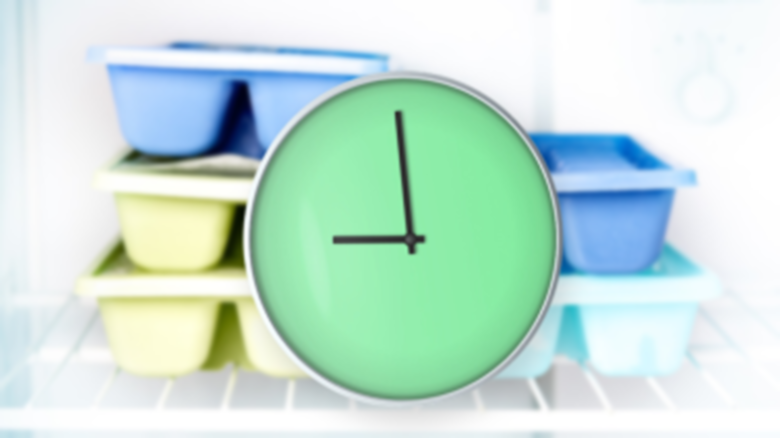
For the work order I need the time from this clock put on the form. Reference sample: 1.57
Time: 8.59
